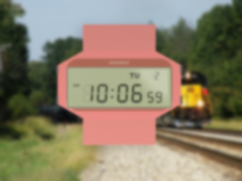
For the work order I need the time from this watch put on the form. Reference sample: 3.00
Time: 10.06
